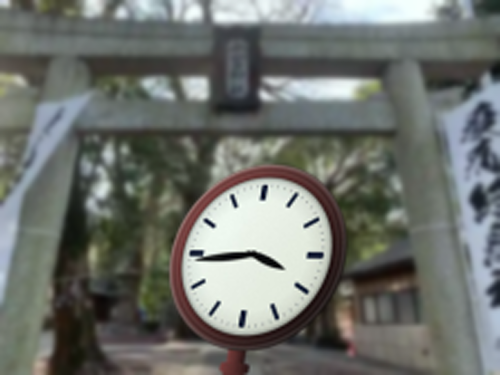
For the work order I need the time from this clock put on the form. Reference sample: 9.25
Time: 3.44
